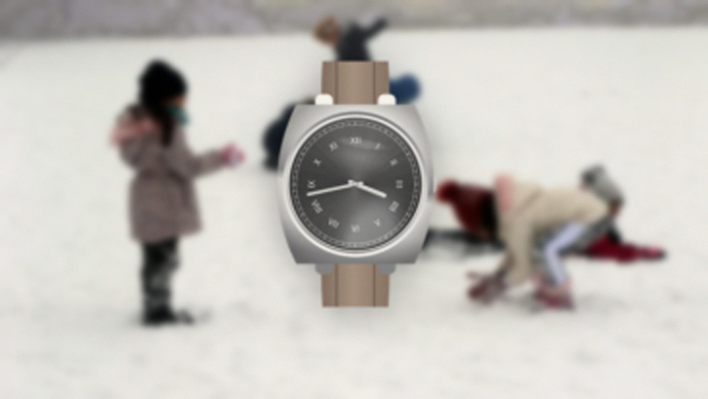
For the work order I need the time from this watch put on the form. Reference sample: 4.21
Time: 3.43
